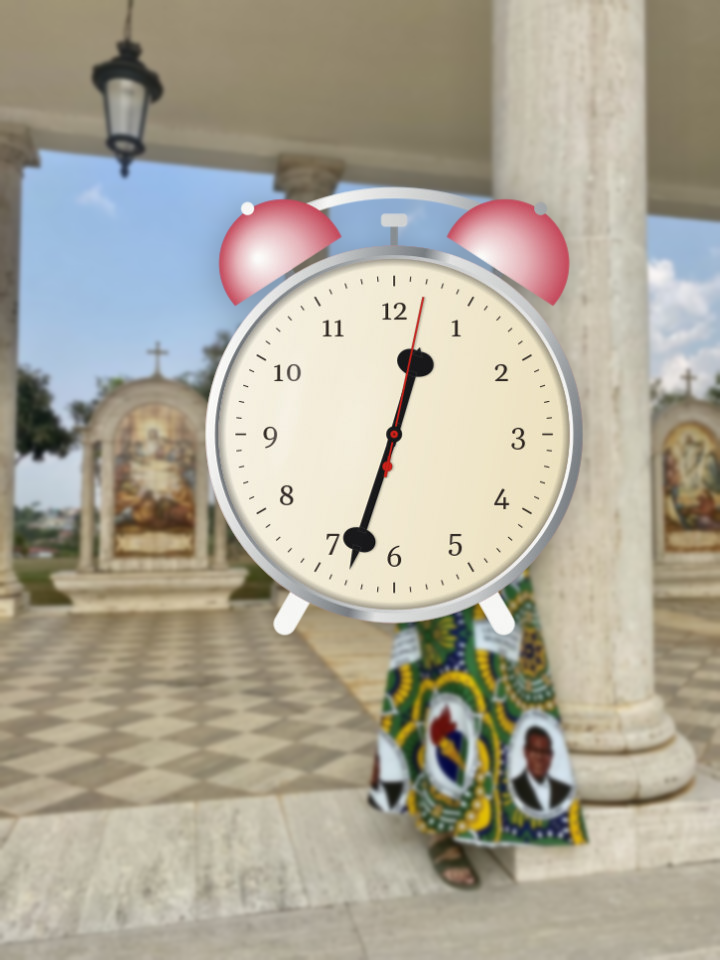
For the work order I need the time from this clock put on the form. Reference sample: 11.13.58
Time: 12.33.02
